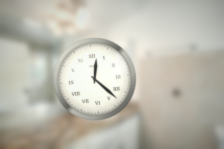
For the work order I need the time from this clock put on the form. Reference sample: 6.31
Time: 12.23
